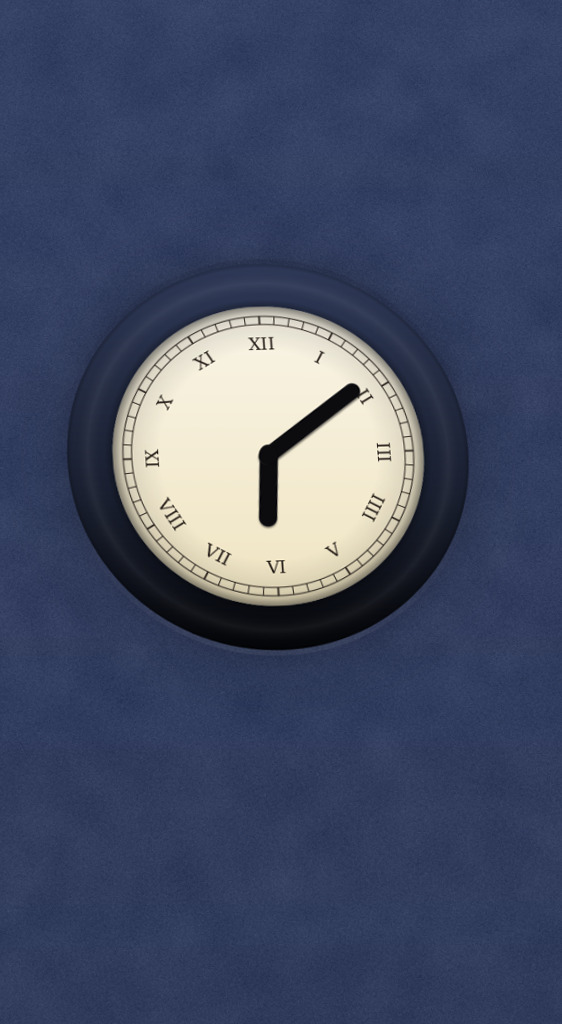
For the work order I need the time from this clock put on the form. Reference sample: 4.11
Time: 6.09
